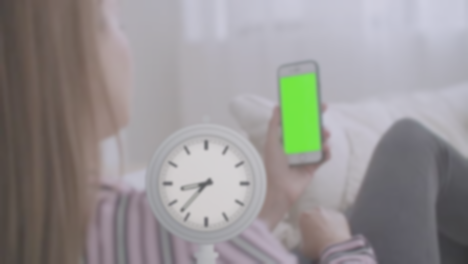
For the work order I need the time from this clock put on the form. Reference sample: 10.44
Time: 8.37
